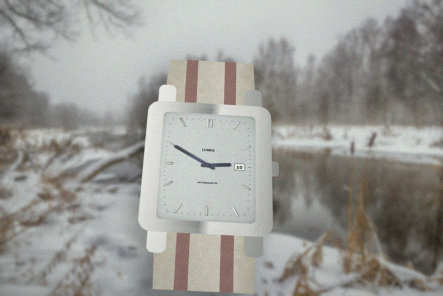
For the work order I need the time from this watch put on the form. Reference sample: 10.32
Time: 2.50
